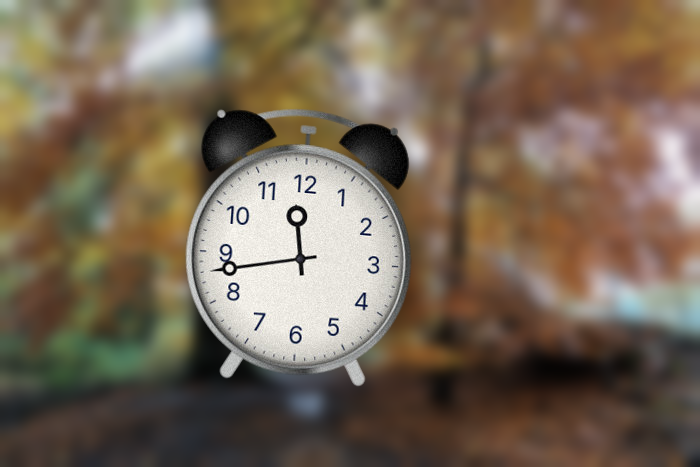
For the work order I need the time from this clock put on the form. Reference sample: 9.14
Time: 11.43
